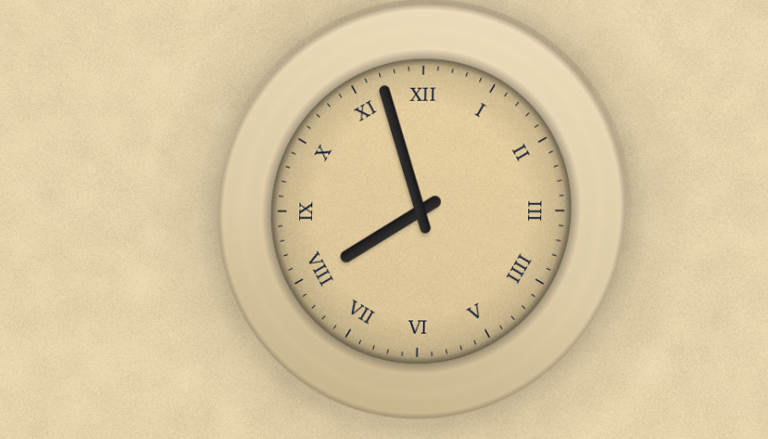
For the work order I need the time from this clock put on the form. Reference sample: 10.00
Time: 7.57
